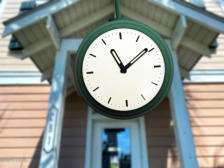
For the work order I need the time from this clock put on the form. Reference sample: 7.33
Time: 11.09
